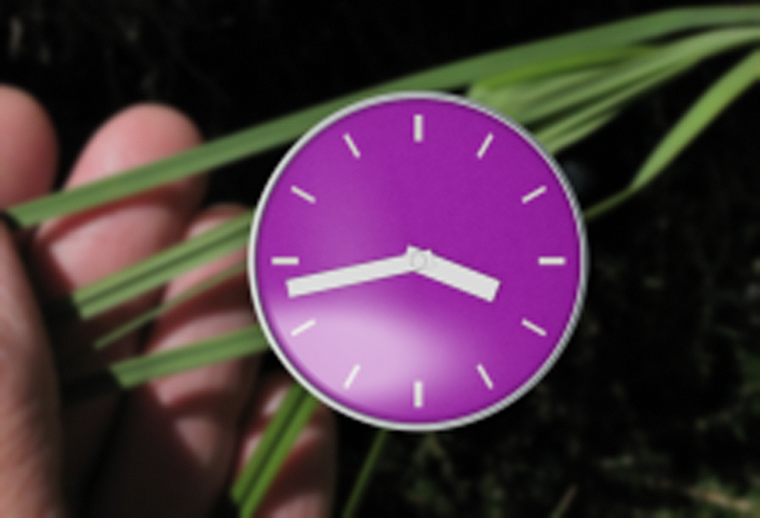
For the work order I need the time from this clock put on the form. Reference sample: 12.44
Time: 3.43
